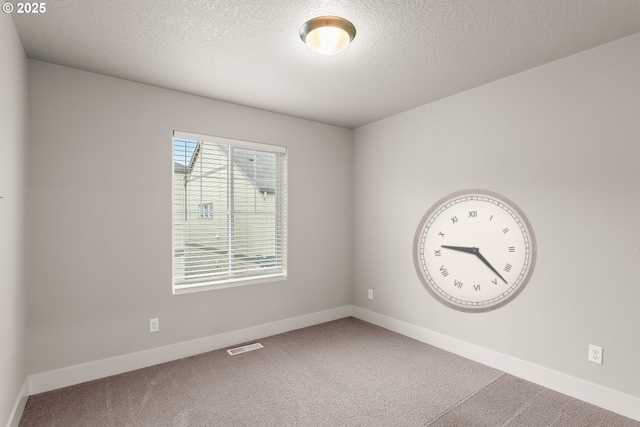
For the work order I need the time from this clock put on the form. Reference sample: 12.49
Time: 9.23
